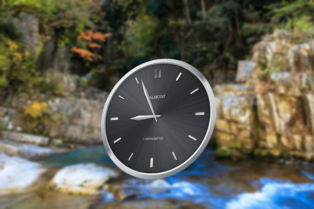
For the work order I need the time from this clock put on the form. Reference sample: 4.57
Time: 8.56
